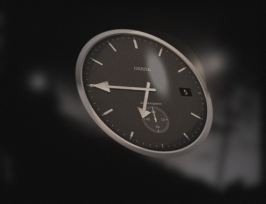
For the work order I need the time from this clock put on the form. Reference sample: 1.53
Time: 6.45
